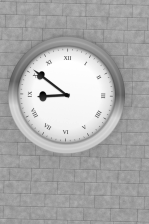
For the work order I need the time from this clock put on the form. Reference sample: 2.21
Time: 8.51
